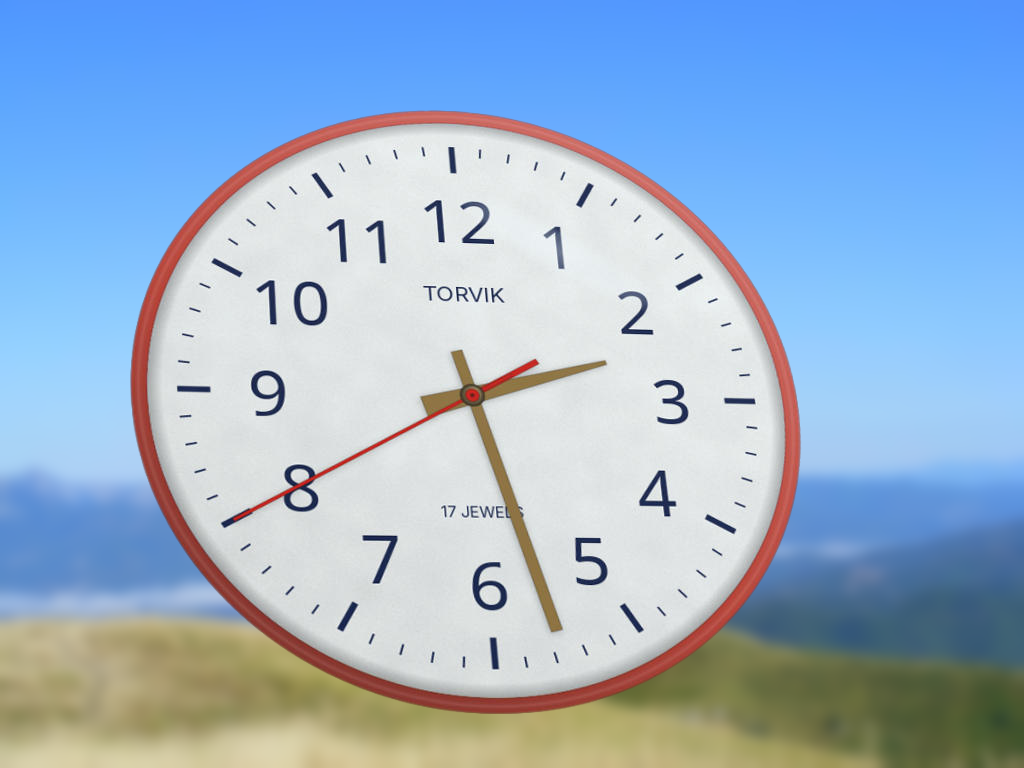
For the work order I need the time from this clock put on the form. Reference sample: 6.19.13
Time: 2.27.40
